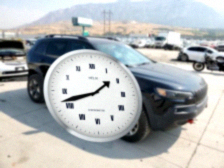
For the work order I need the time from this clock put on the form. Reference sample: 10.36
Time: 1.42
